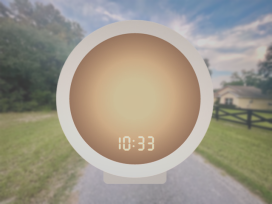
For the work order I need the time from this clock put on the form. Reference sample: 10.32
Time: 10.33
